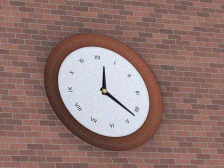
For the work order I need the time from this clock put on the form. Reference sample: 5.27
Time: 12.22
